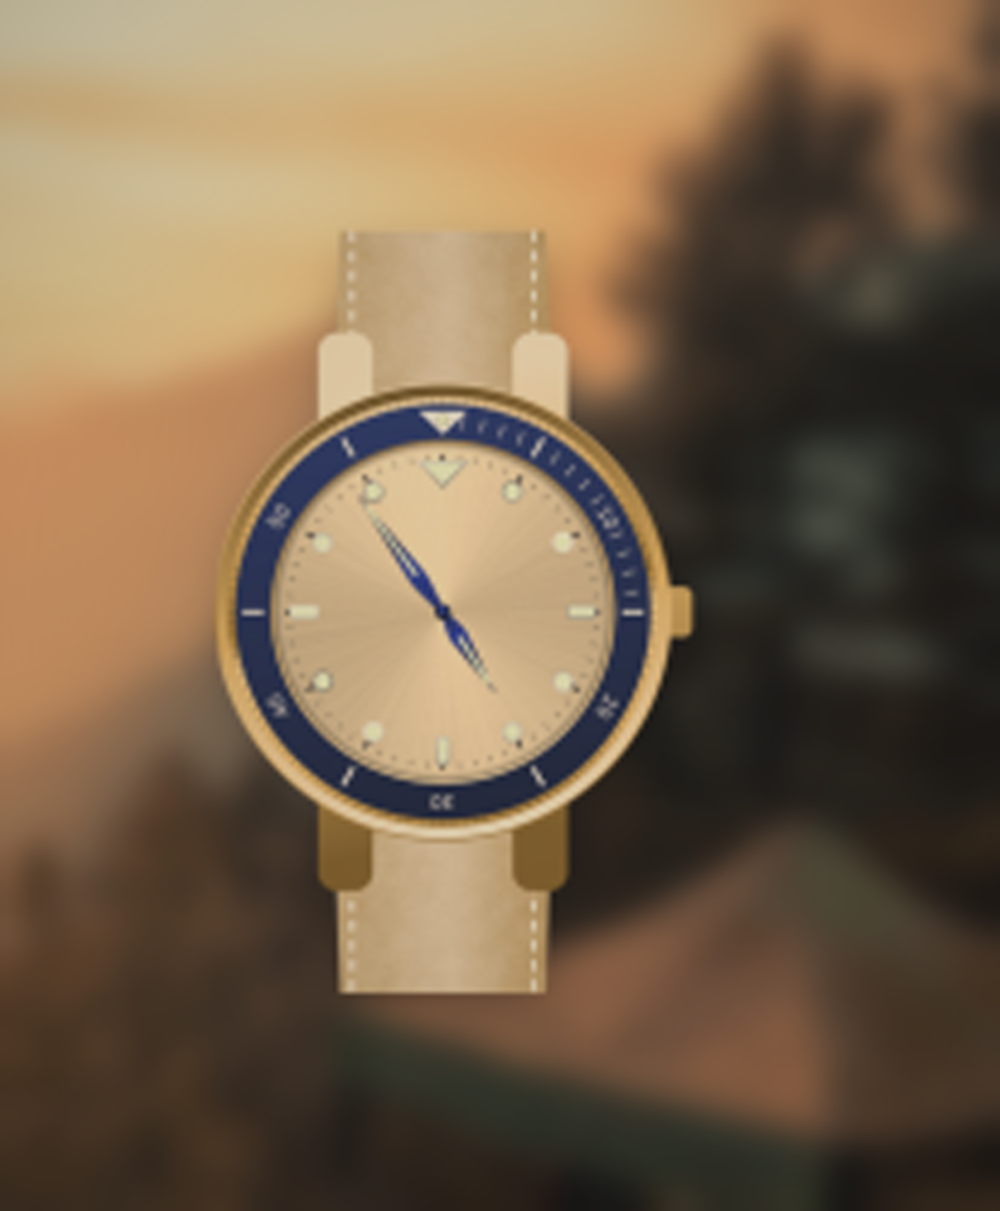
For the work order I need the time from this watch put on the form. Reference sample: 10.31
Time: 4.54
